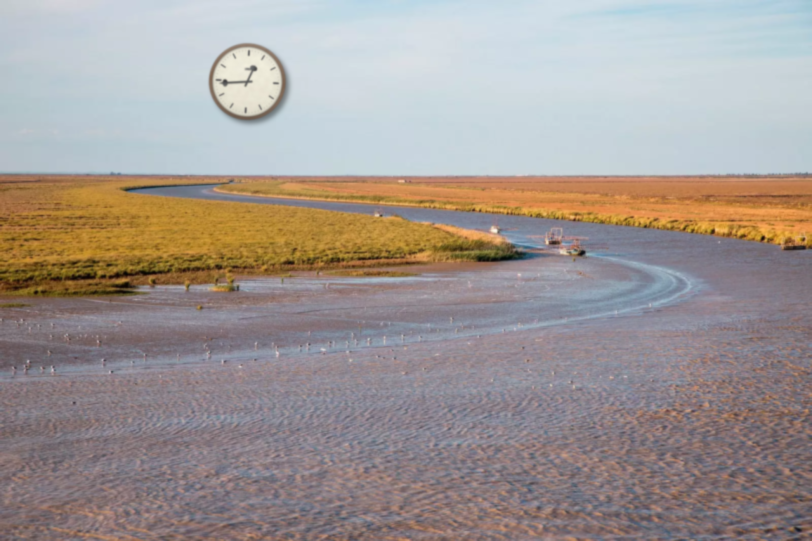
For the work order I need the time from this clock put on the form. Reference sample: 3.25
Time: 12.44
